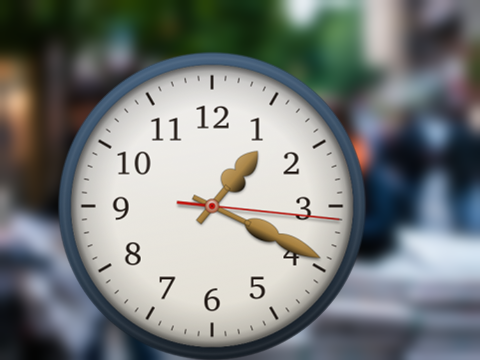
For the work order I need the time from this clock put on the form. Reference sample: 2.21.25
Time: 1.19.16
